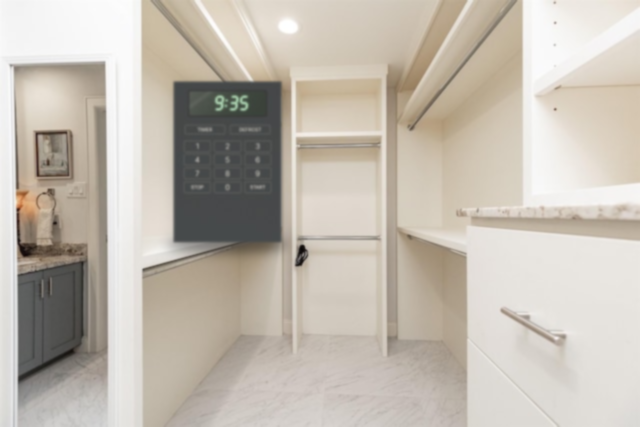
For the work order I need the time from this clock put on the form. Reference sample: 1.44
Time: 9.35
